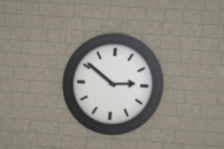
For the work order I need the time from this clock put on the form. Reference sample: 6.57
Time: 2.51
